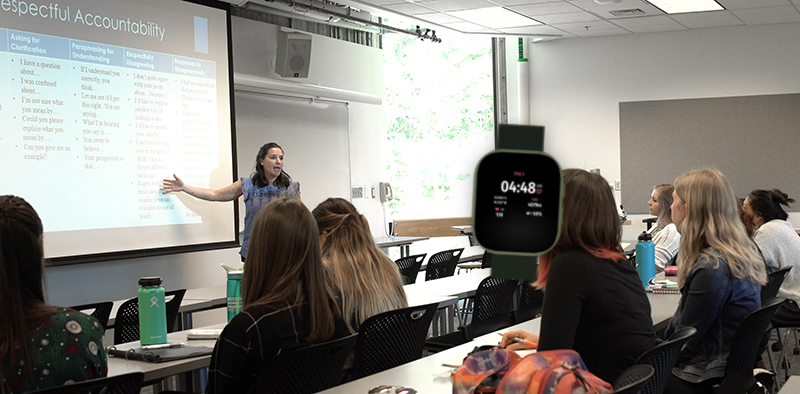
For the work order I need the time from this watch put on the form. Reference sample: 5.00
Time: 4.48
